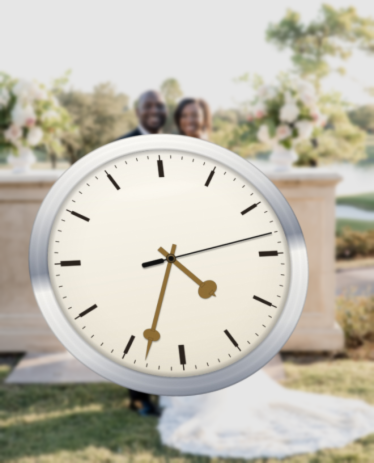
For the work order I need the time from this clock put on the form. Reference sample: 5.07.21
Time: 4.33.13
